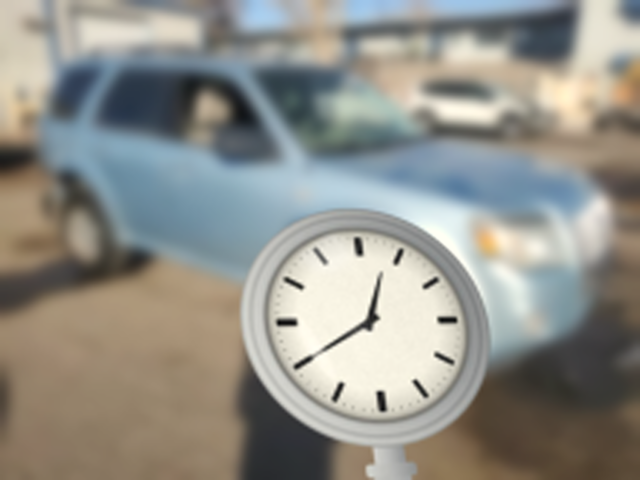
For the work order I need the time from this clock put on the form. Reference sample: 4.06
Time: 12.40
